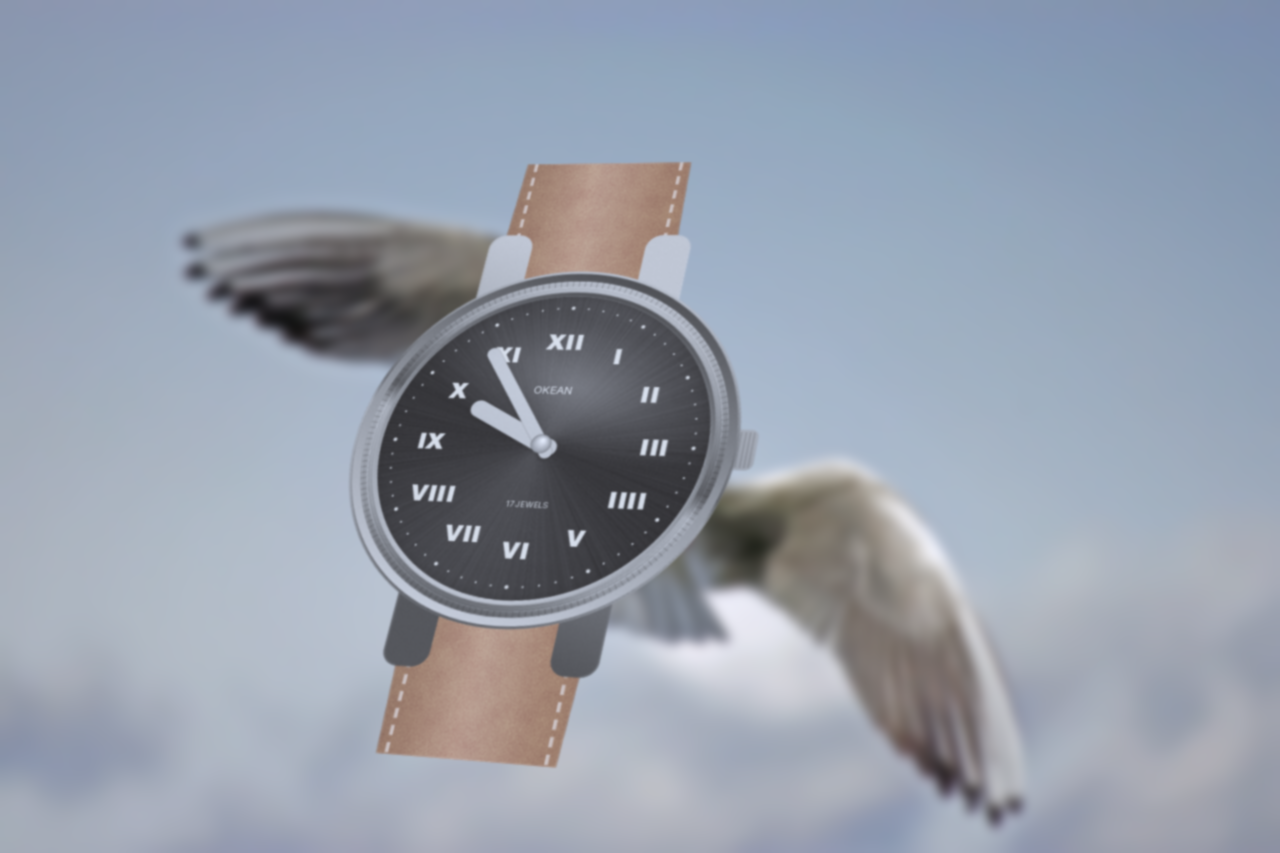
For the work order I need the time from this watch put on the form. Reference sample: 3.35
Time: 9.54
